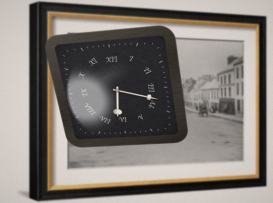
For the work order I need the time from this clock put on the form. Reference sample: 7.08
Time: 6.18
